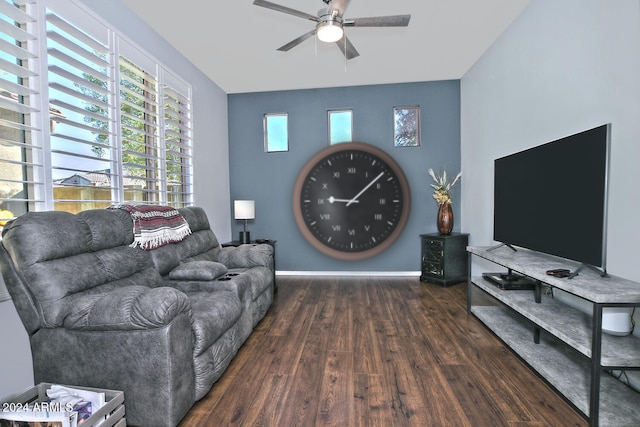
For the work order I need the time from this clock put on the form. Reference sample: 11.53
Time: 9.08
